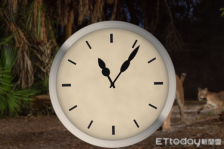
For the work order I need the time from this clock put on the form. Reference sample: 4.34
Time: 11.06
